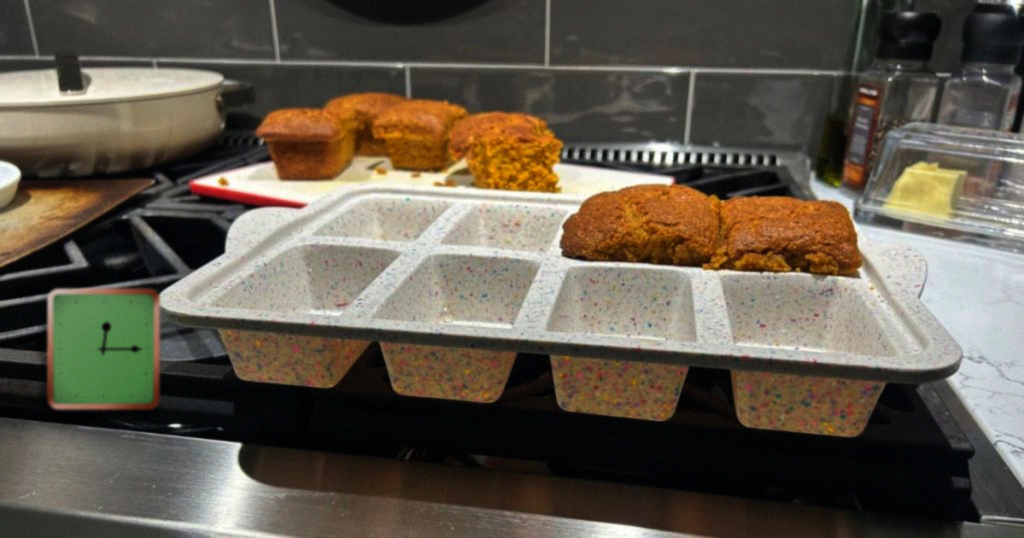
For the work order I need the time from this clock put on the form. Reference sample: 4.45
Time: 12.15
